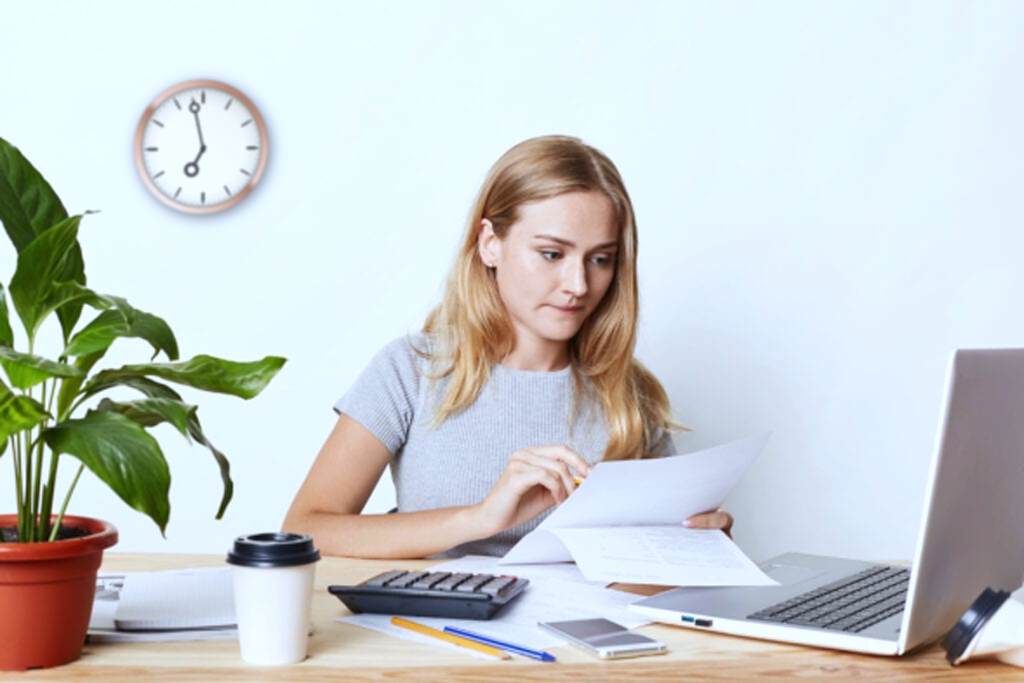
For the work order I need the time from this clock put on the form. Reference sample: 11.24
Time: 6.58
